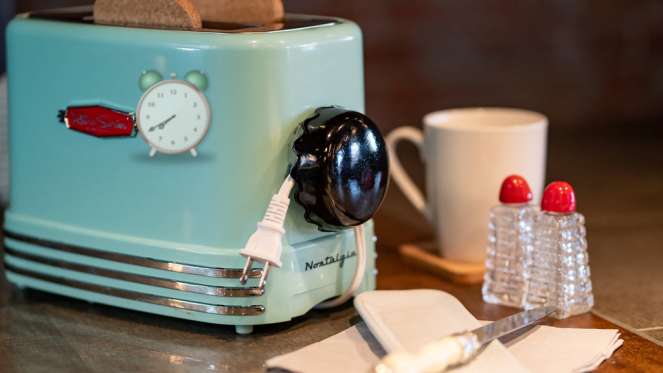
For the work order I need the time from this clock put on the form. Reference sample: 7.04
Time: 7.40
